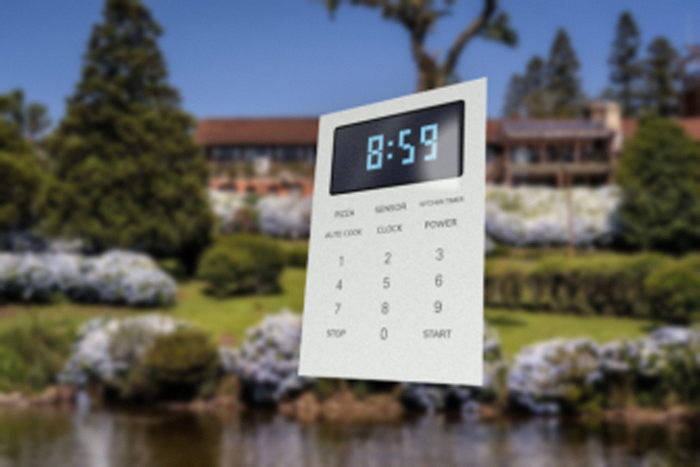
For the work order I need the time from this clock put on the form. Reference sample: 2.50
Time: 8.59
